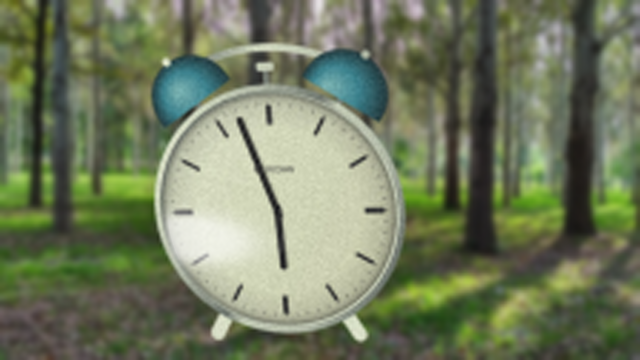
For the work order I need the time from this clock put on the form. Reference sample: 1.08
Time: 5.57
